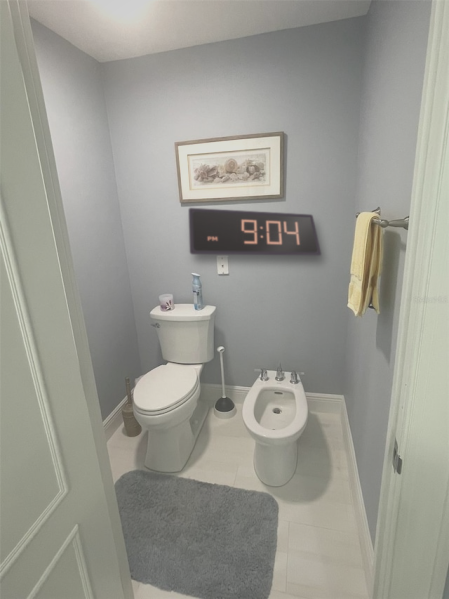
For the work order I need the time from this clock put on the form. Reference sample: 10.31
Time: 9.04
